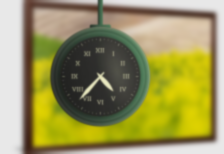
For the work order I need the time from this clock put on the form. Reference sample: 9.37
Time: 4.37
